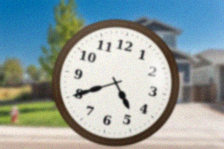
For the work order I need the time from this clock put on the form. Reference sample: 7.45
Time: 4.40
